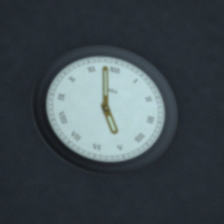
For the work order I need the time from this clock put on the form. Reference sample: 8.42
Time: 4.58
